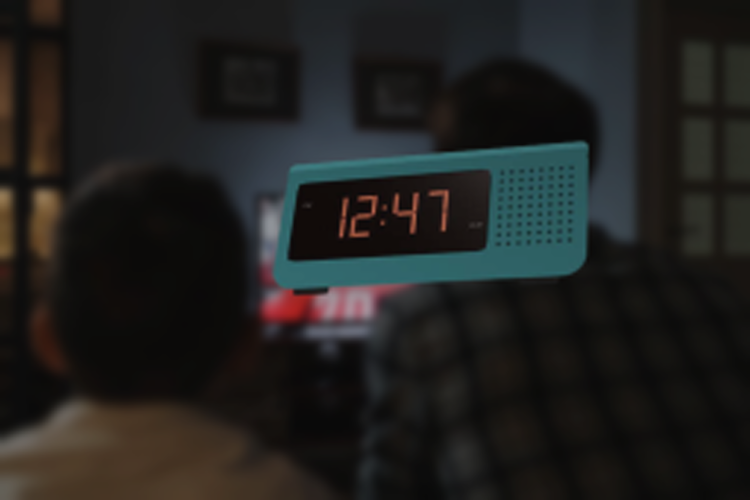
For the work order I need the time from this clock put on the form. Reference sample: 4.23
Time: 12.47
